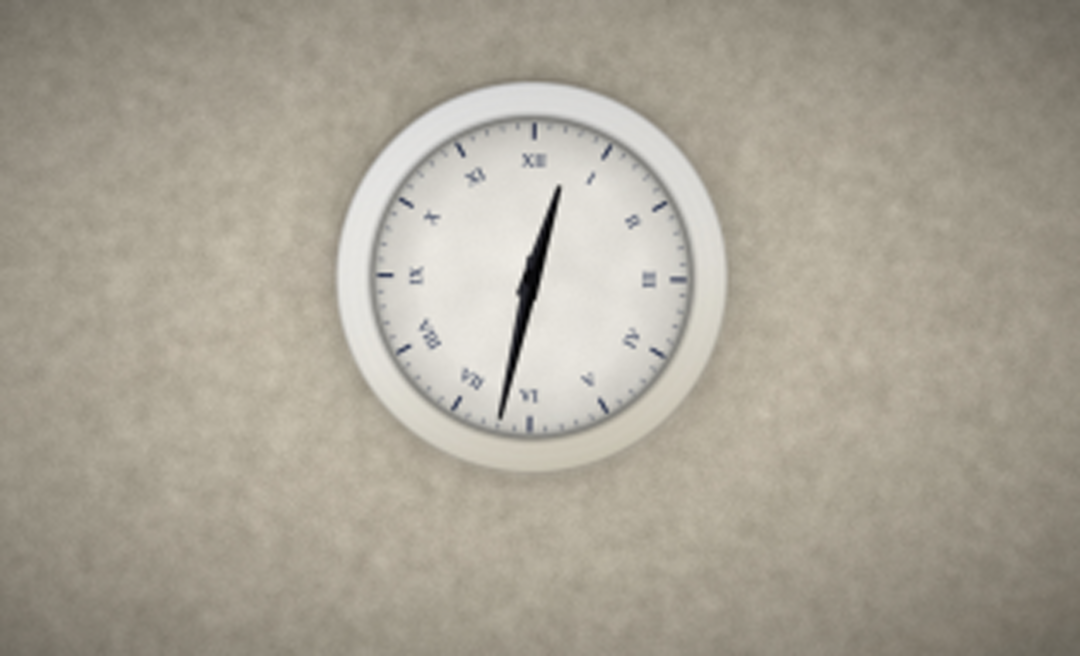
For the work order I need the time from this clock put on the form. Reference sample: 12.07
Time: 12.32
